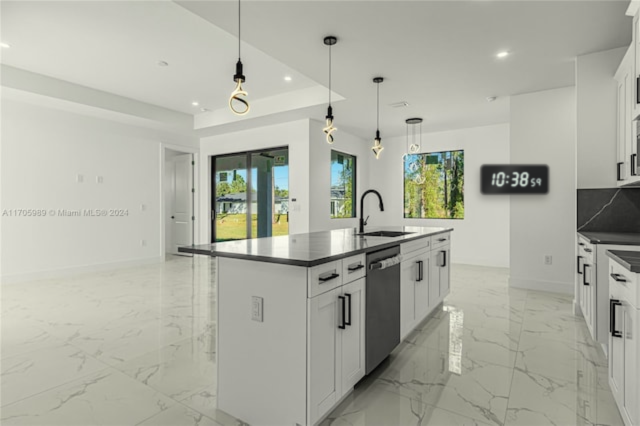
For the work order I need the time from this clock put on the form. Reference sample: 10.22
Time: 10.38
